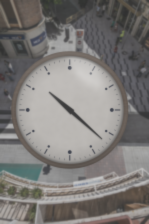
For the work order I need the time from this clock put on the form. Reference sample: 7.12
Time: 10.22
